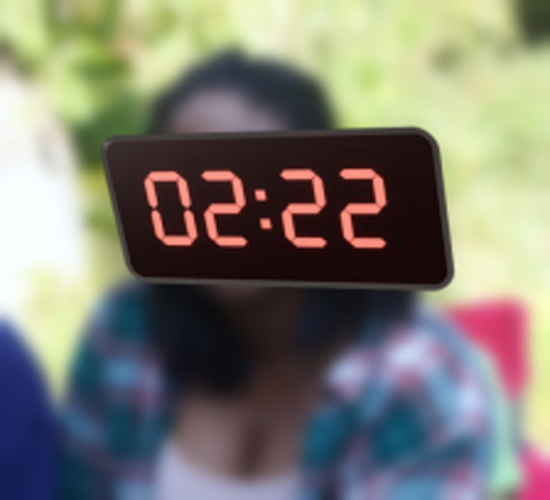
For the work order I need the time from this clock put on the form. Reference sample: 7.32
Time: 2.22
